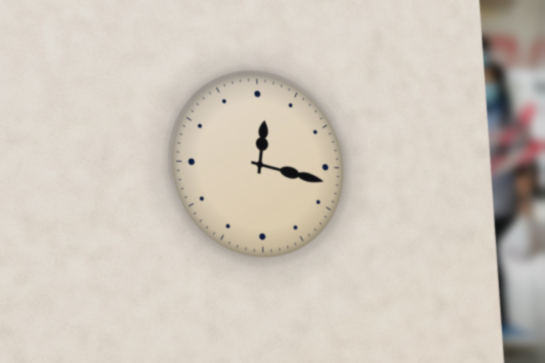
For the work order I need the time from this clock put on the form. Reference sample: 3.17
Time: 12.17
